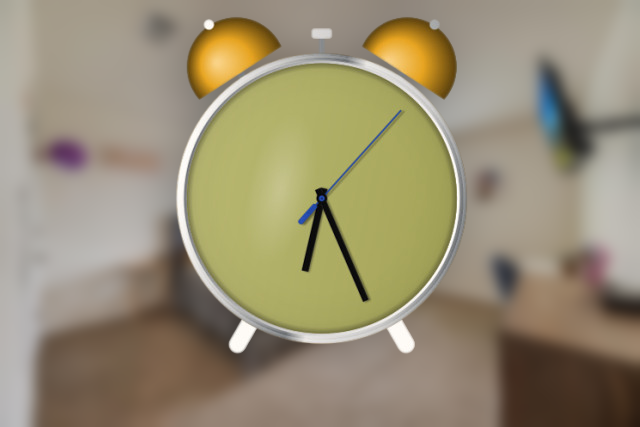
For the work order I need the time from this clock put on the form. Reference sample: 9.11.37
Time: 6.26.07
